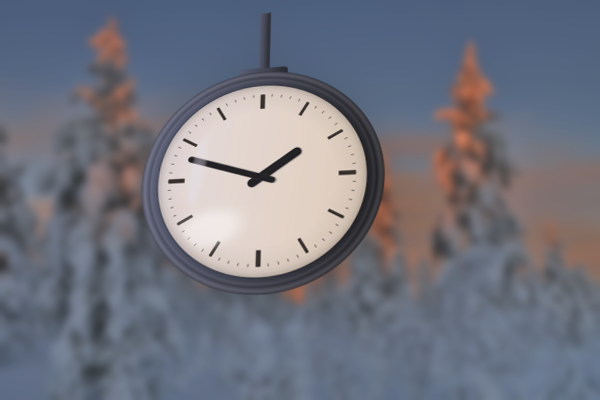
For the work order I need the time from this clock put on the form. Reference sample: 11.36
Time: 1.48
